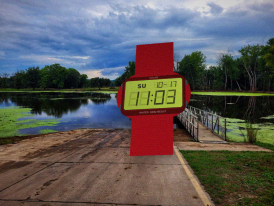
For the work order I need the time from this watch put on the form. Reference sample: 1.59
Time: 11.03
